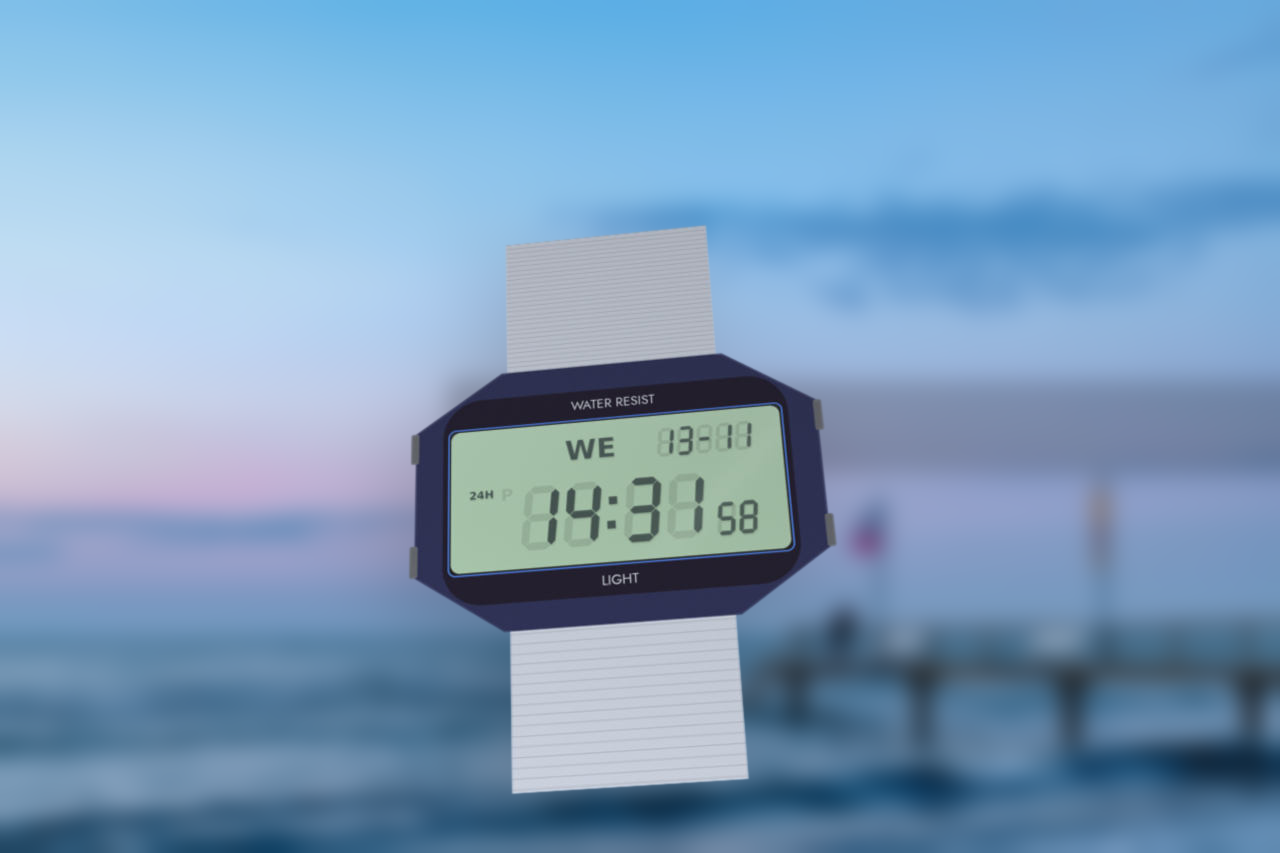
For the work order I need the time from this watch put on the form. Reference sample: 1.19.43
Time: 14.31.58
